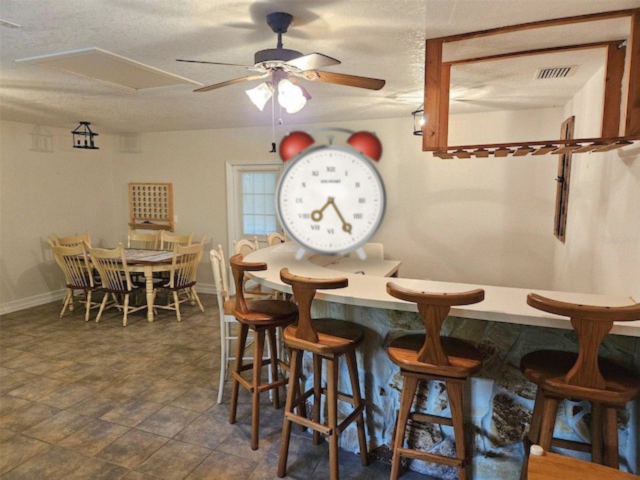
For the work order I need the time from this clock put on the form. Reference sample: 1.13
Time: 7.25
